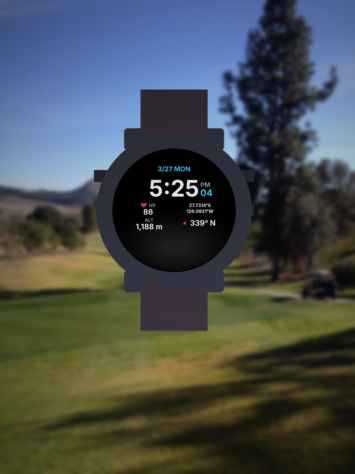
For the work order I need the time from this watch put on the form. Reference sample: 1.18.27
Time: 5.25.04
